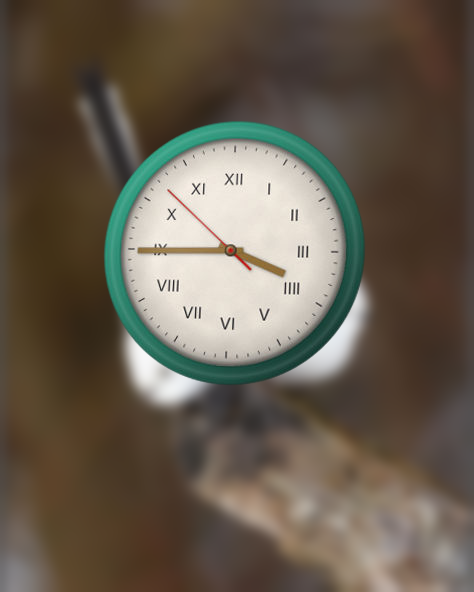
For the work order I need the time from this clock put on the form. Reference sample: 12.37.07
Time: 3.44.52
